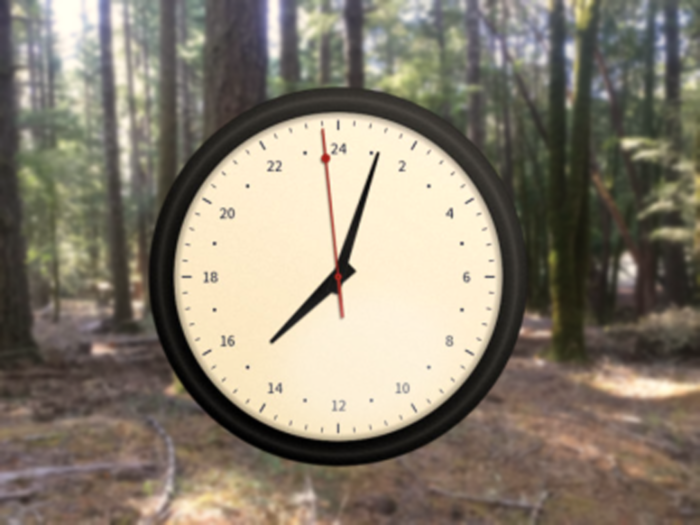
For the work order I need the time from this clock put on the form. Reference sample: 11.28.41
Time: 15.02.59
